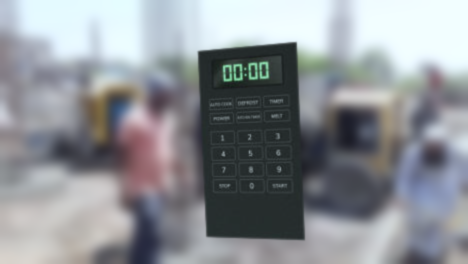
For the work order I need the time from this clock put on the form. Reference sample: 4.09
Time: 0.00
